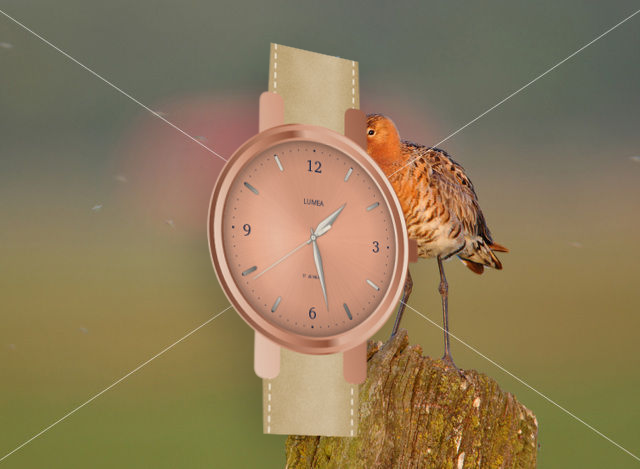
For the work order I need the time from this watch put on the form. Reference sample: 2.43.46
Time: 1.27.39
